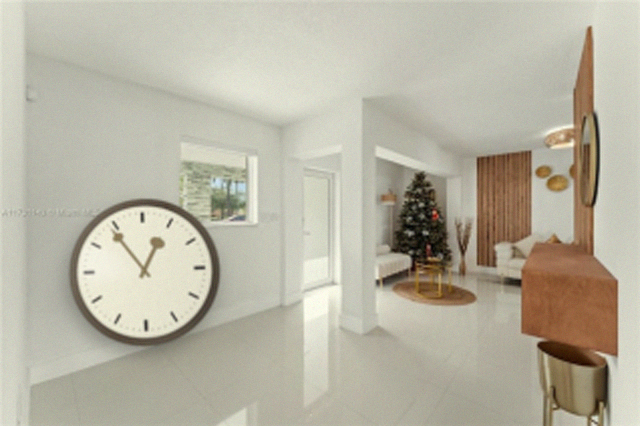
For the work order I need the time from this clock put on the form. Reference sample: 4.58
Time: 12.54
